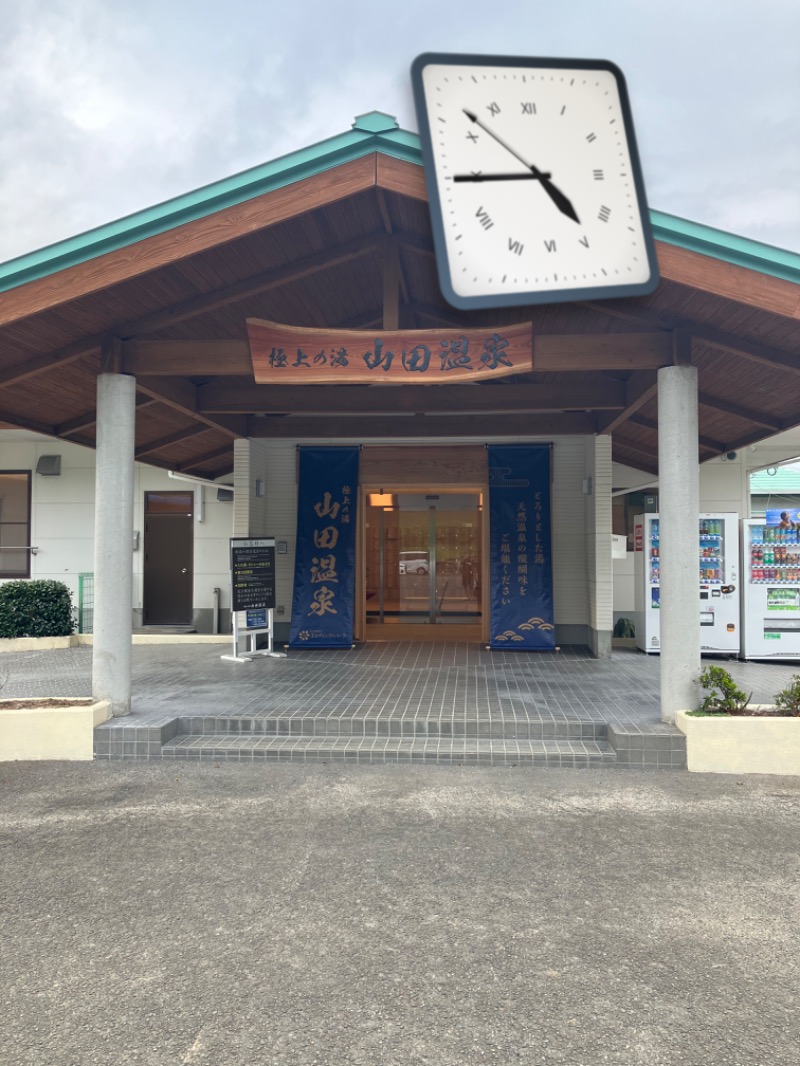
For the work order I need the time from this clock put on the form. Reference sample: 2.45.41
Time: 4.44.52
